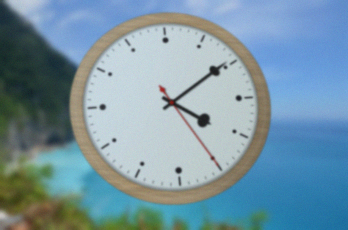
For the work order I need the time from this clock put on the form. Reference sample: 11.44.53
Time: 4.09.25
